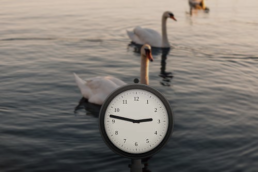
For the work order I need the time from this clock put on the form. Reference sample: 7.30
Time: 2.47
